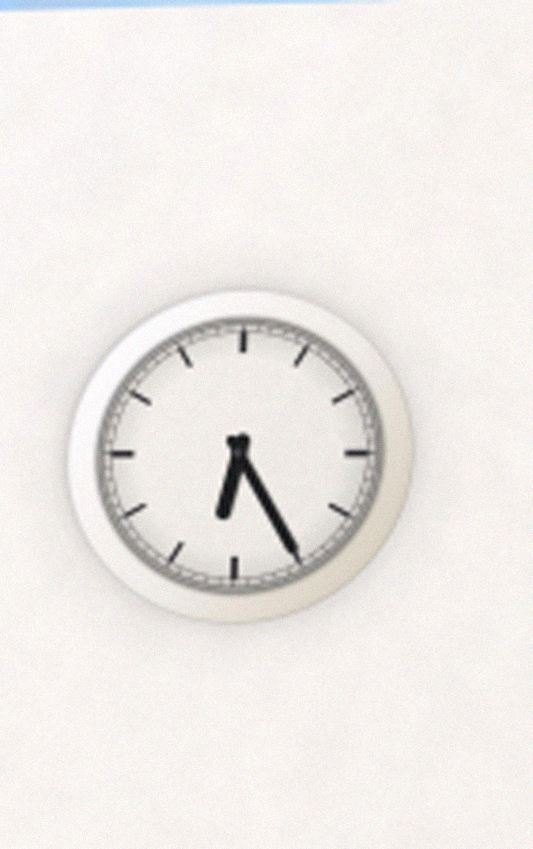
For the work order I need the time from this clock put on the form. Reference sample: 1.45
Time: 6.25
